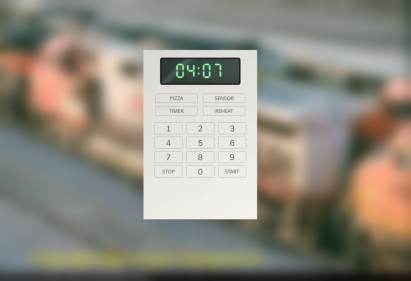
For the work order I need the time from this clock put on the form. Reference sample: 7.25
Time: 4.07
